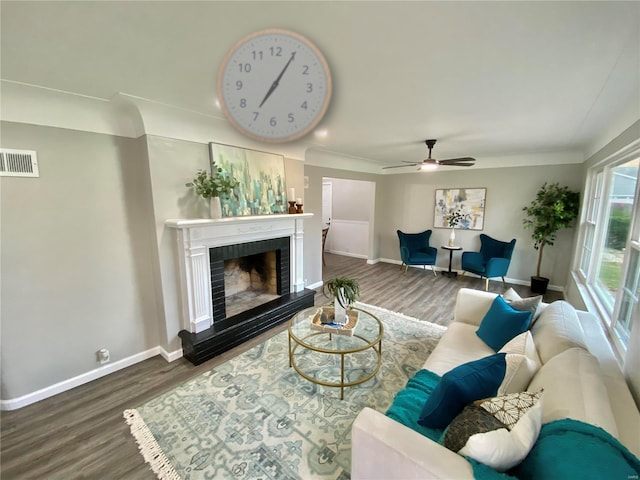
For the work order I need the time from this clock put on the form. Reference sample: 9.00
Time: 7.05
